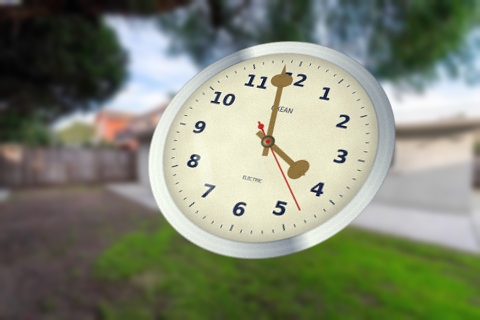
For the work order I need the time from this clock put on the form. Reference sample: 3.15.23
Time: 3.58.23
